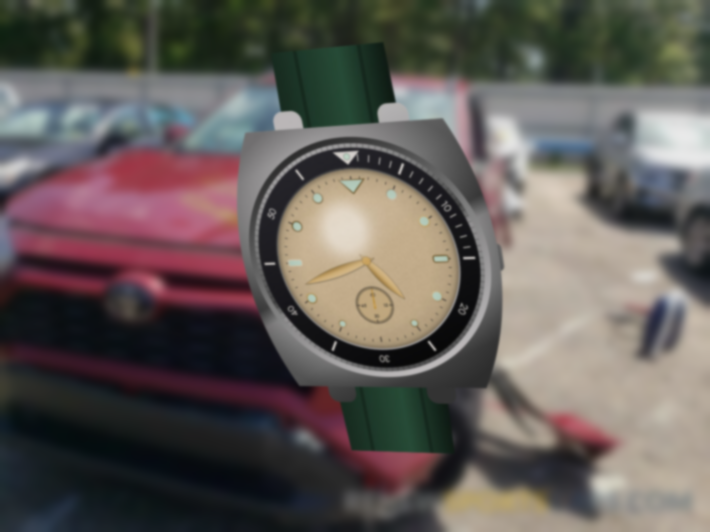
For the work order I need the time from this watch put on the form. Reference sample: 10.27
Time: 4.42
